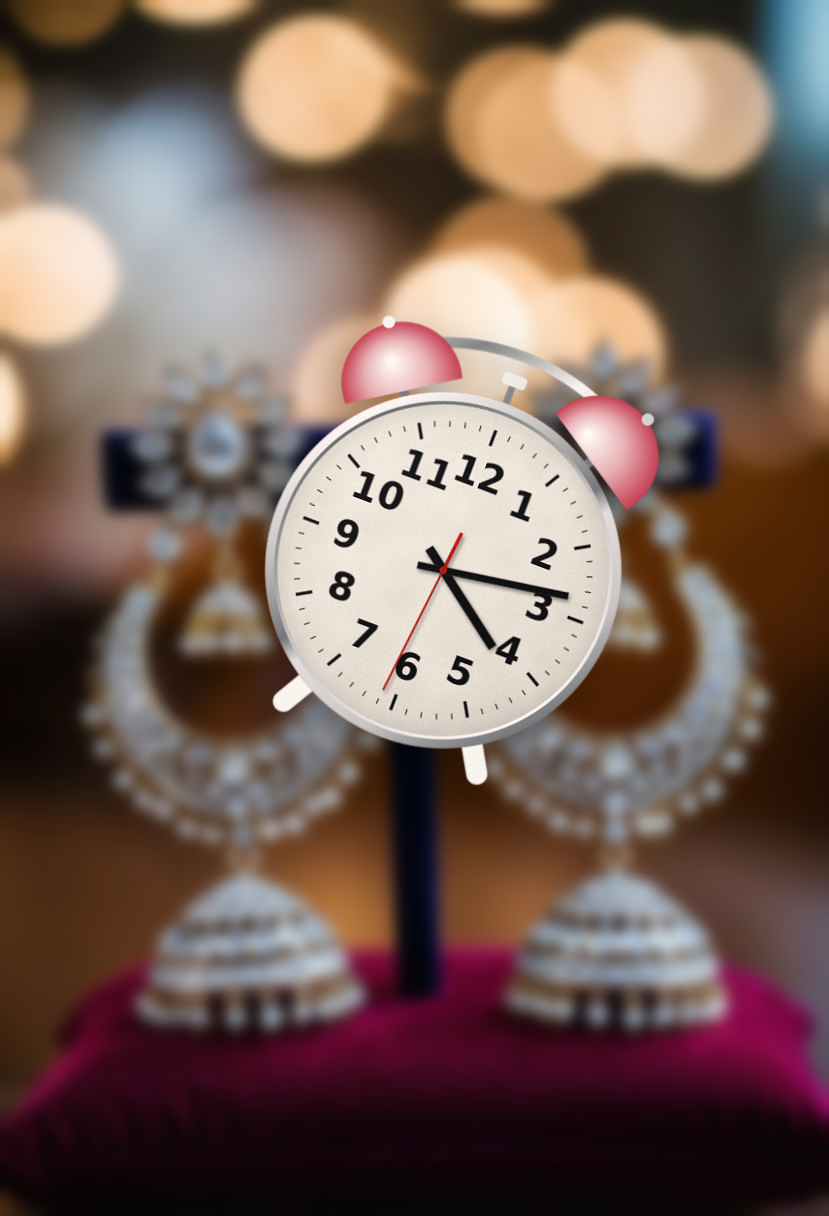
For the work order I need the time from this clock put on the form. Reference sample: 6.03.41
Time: 4.13.31
